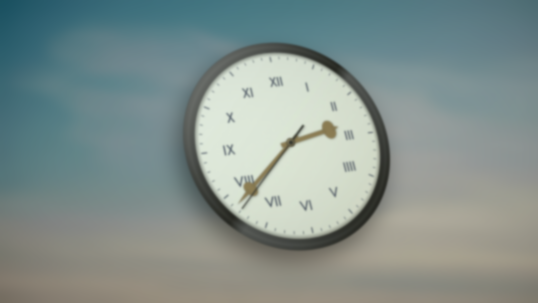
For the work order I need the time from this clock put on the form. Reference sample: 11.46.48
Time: 2.38.38
